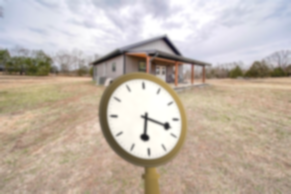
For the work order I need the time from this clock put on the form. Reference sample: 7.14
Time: 6.18
